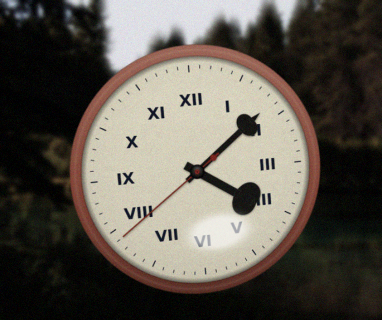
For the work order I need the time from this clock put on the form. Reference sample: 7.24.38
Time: 4.08.39
